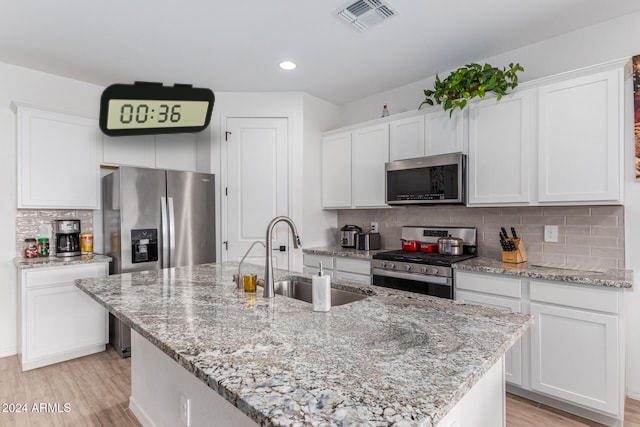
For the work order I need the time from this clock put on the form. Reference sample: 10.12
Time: 0.36
